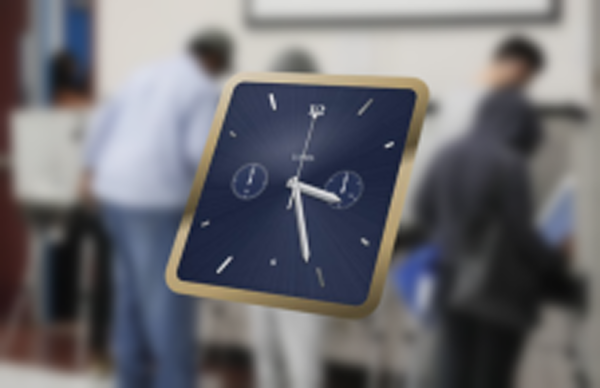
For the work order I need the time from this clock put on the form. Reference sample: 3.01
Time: 3.26
